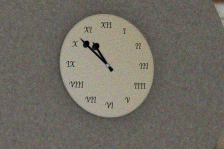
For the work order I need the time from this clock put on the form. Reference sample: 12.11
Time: 10.52
